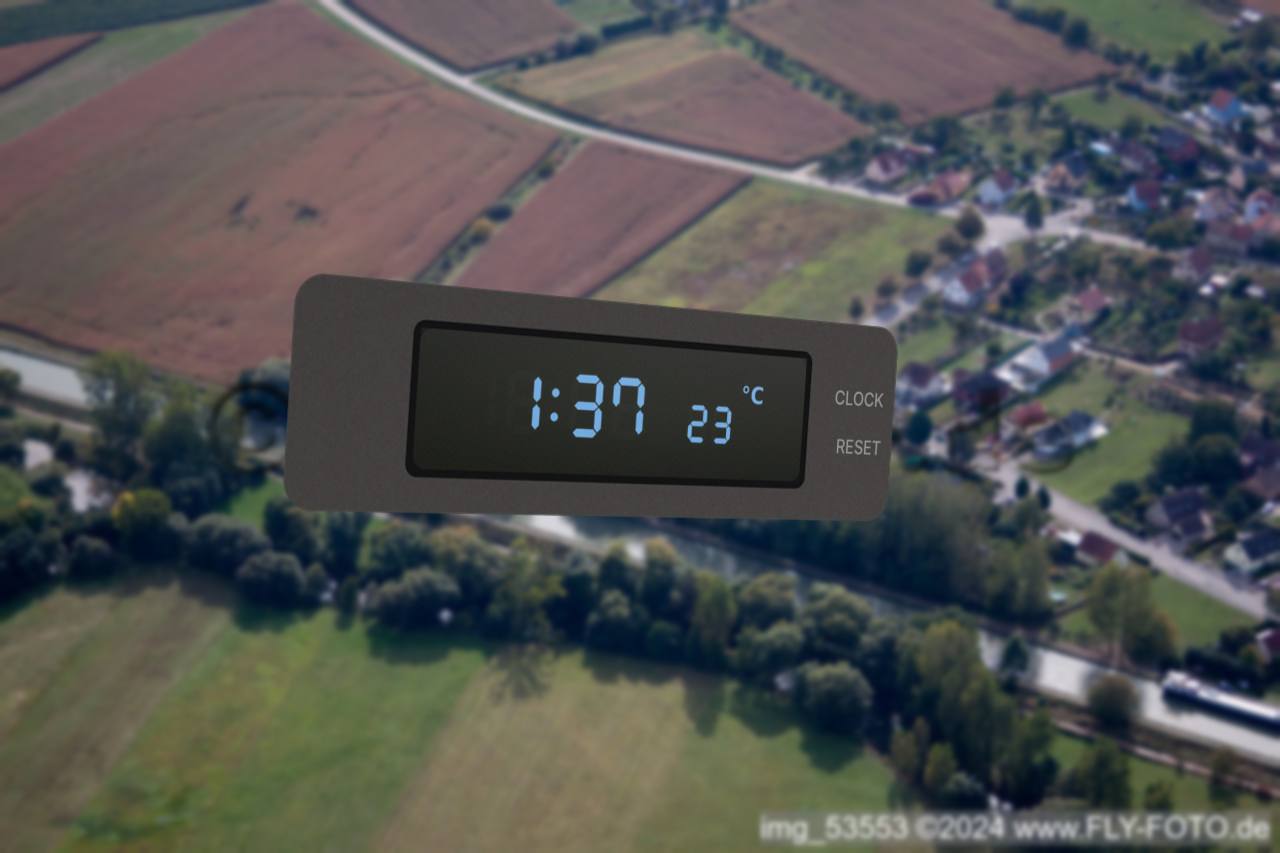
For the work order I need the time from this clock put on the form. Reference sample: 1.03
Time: 1.37
